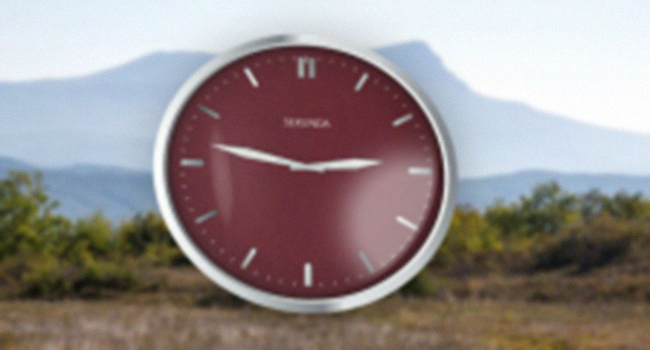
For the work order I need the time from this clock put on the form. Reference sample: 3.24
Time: 2.47
